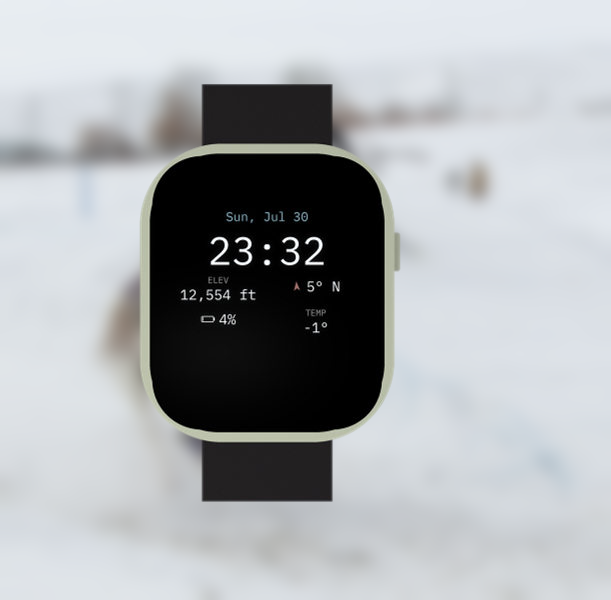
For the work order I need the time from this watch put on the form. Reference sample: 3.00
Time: 23.32
